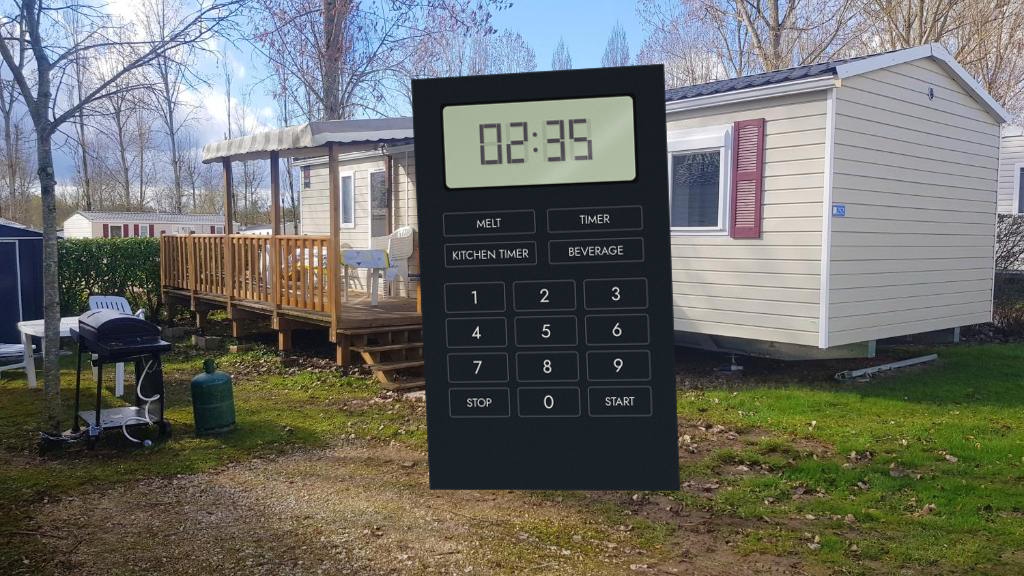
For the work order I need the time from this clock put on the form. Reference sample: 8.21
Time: 2.35
